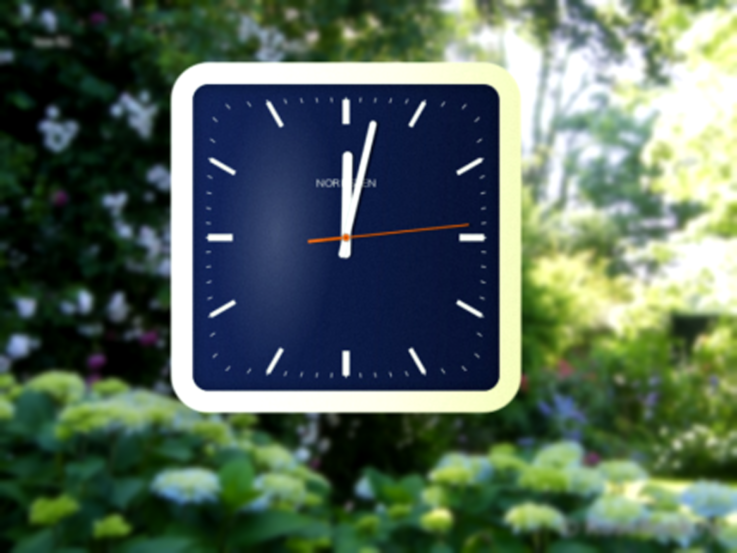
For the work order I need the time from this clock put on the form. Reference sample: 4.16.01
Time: 12.02.14
